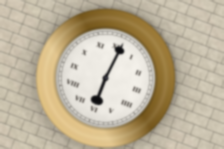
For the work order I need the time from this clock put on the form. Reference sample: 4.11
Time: 6.01
